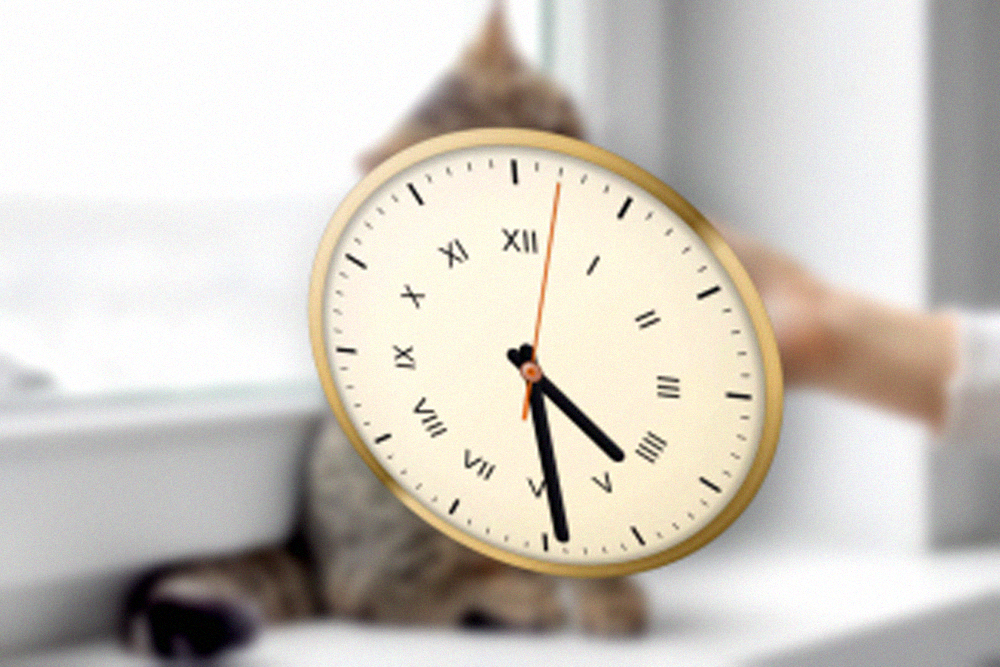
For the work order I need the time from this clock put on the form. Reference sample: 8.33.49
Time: 4.29.02
